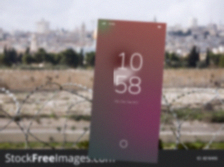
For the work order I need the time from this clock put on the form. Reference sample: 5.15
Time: 10.58
